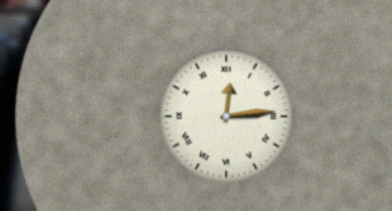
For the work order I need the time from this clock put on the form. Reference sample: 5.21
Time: 12.14
